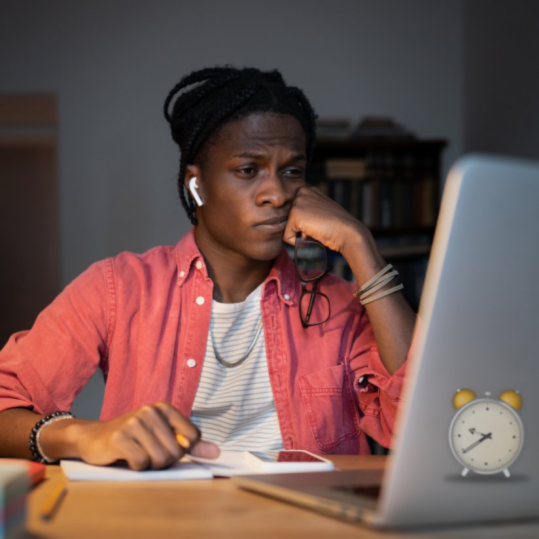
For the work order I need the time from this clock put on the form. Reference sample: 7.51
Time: 9.39
